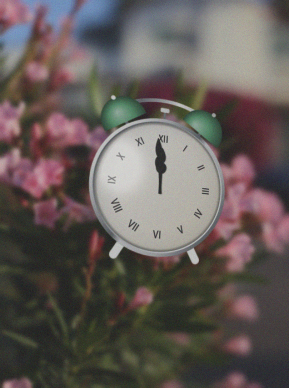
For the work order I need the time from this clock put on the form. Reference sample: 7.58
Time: 11.59
